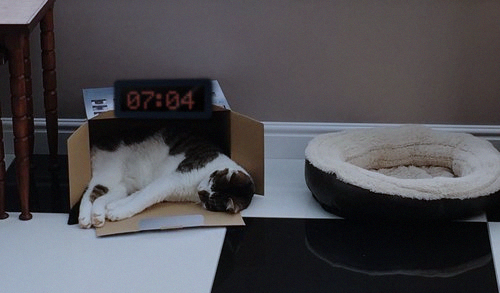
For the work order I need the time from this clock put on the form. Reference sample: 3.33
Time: 7.04
